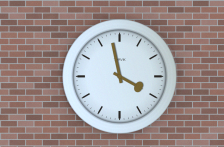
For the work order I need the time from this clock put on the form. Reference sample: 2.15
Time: 3.58
